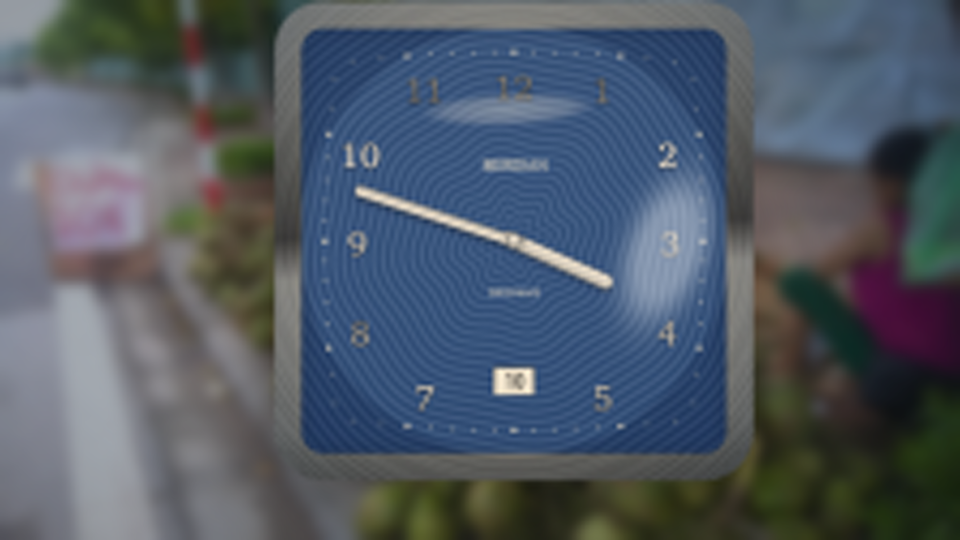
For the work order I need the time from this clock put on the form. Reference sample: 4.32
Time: 3.48
